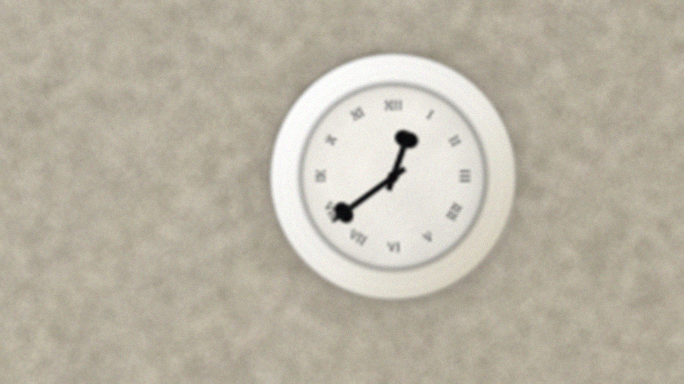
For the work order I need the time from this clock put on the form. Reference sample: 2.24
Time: 12.39
